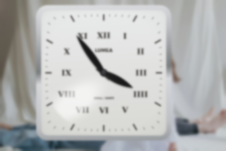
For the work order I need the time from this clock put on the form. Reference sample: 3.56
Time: 3.54
